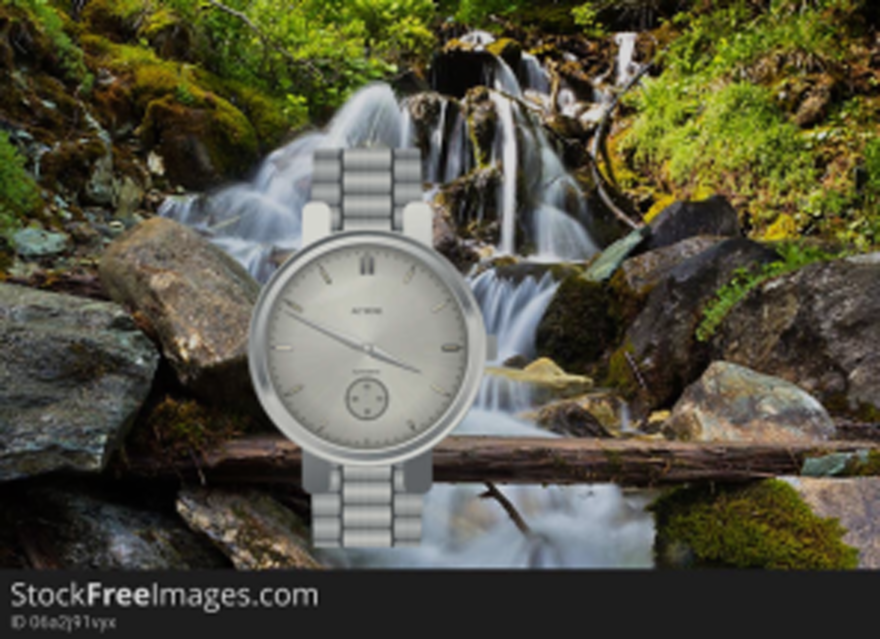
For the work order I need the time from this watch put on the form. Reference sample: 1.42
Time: 3.49
